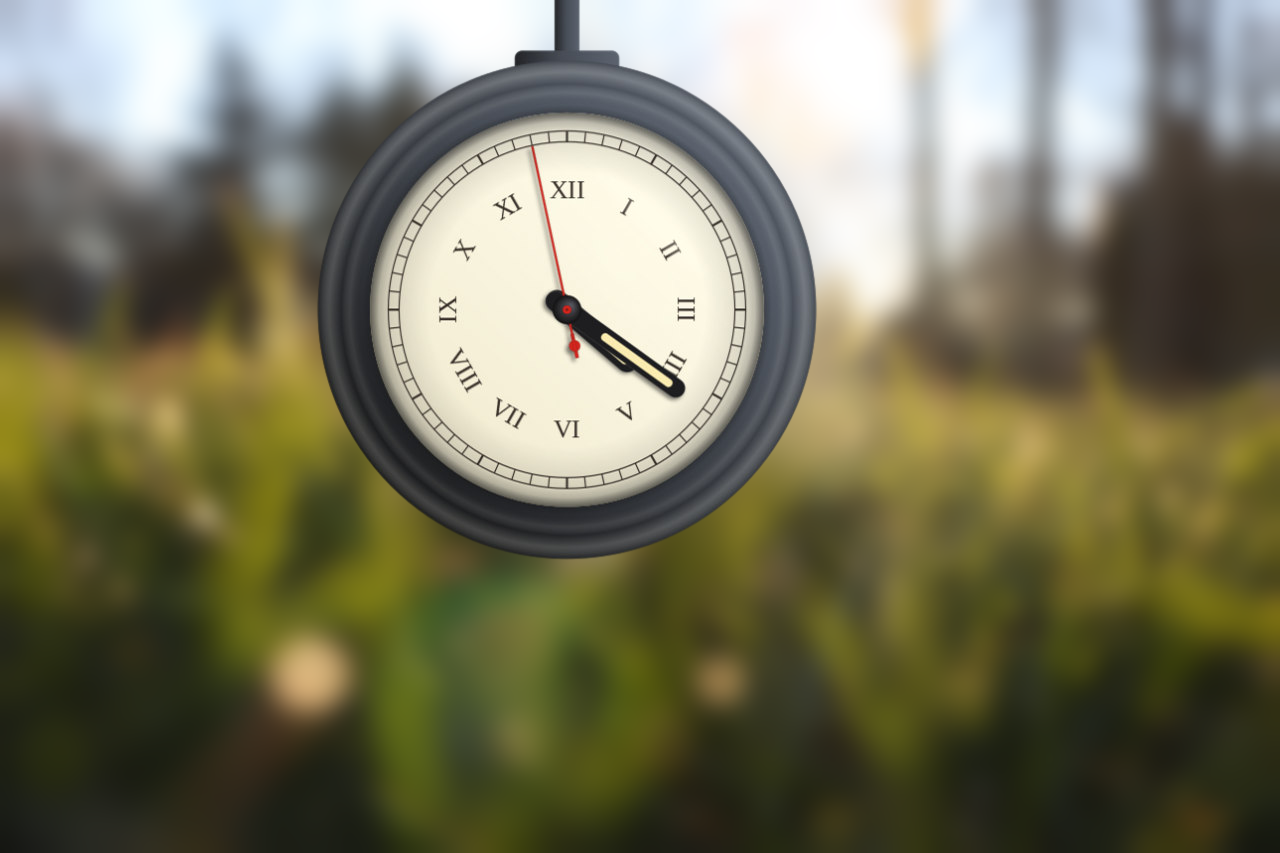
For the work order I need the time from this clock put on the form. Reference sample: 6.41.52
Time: 4.20.58
